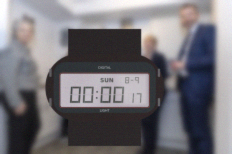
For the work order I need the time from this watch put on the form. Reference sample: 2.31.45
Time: 0.00.17
